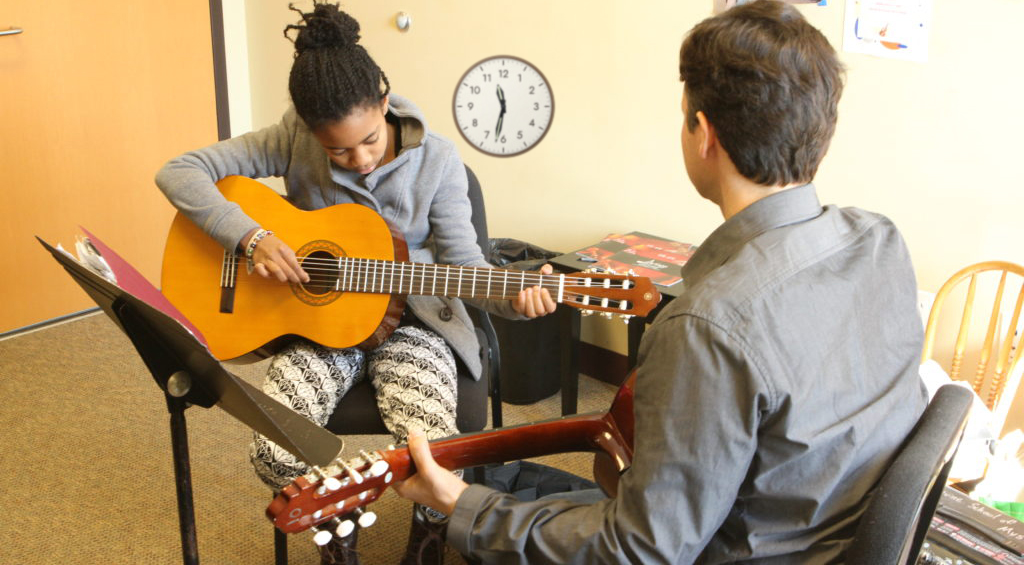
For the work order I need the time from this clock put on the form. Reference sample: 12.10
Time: 11.32
